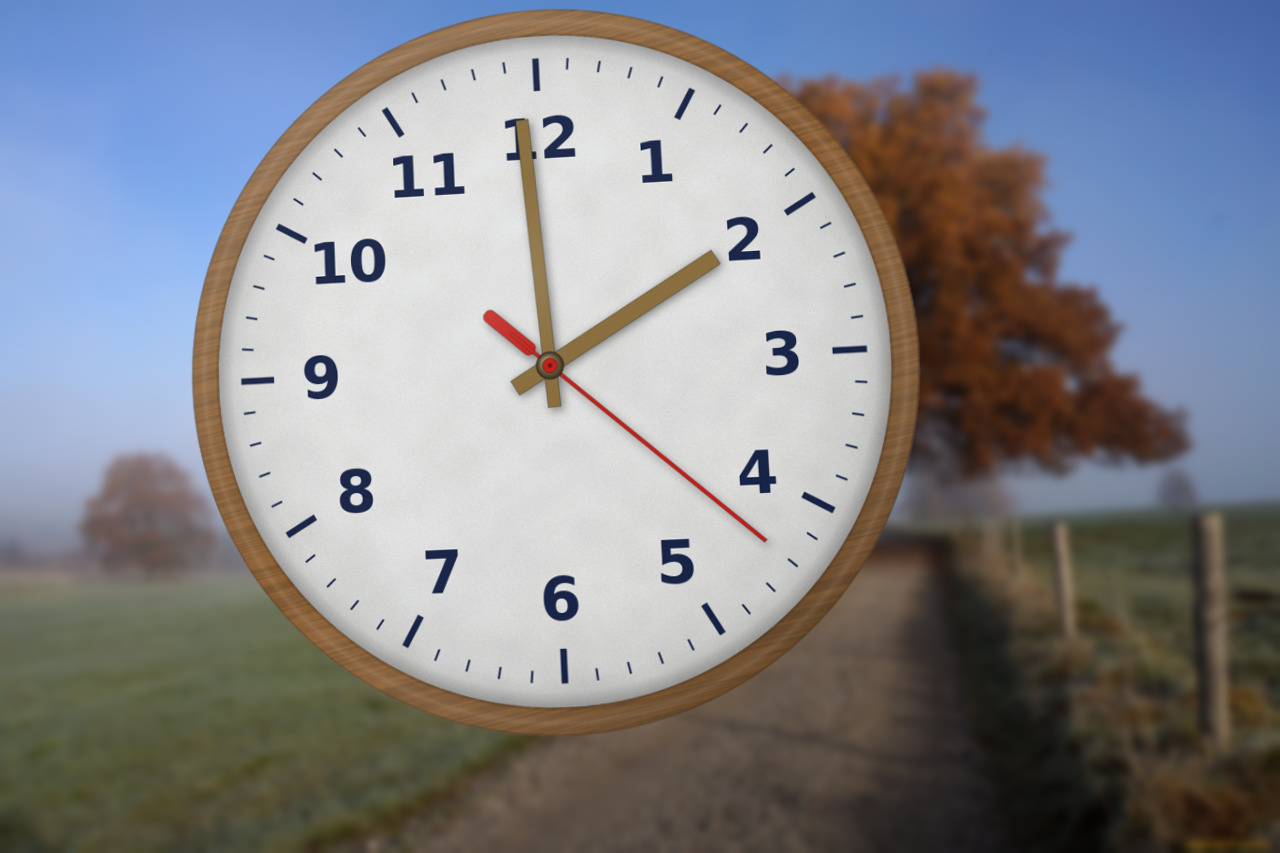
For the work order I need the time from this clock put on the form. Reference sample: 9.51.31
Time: 1.59.22
